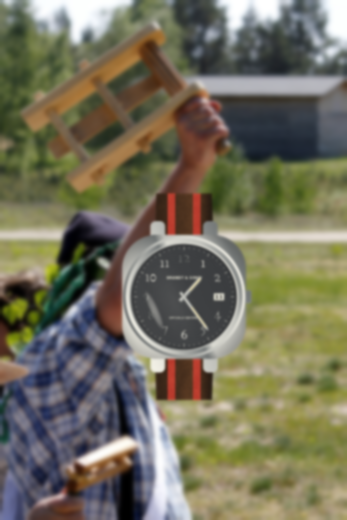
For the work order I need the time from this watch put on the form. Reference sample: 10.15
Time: 1.24
